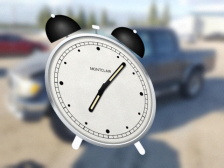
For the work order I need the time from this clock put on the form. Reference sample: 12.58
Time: 7.07
